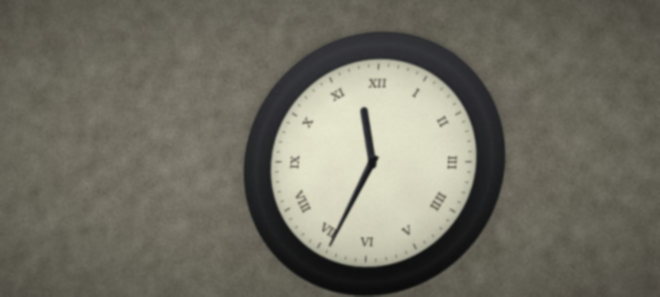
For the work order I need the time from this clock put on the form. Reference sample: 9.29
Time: 11.34
